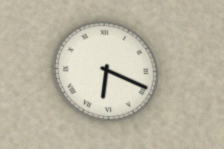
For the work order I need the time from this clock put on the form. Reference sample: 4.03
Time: 6.19
